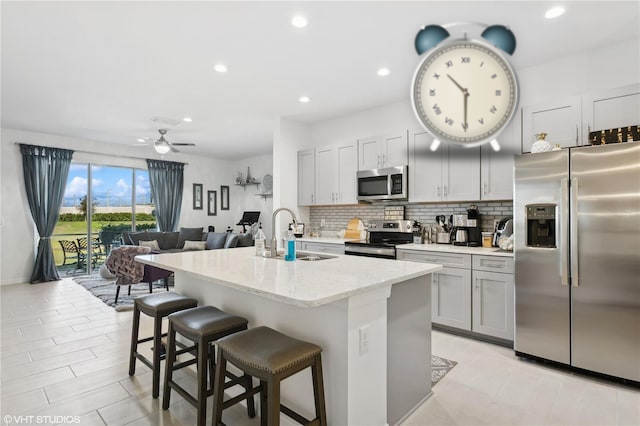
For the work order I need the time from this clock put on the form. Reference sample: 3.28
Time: 10.30
